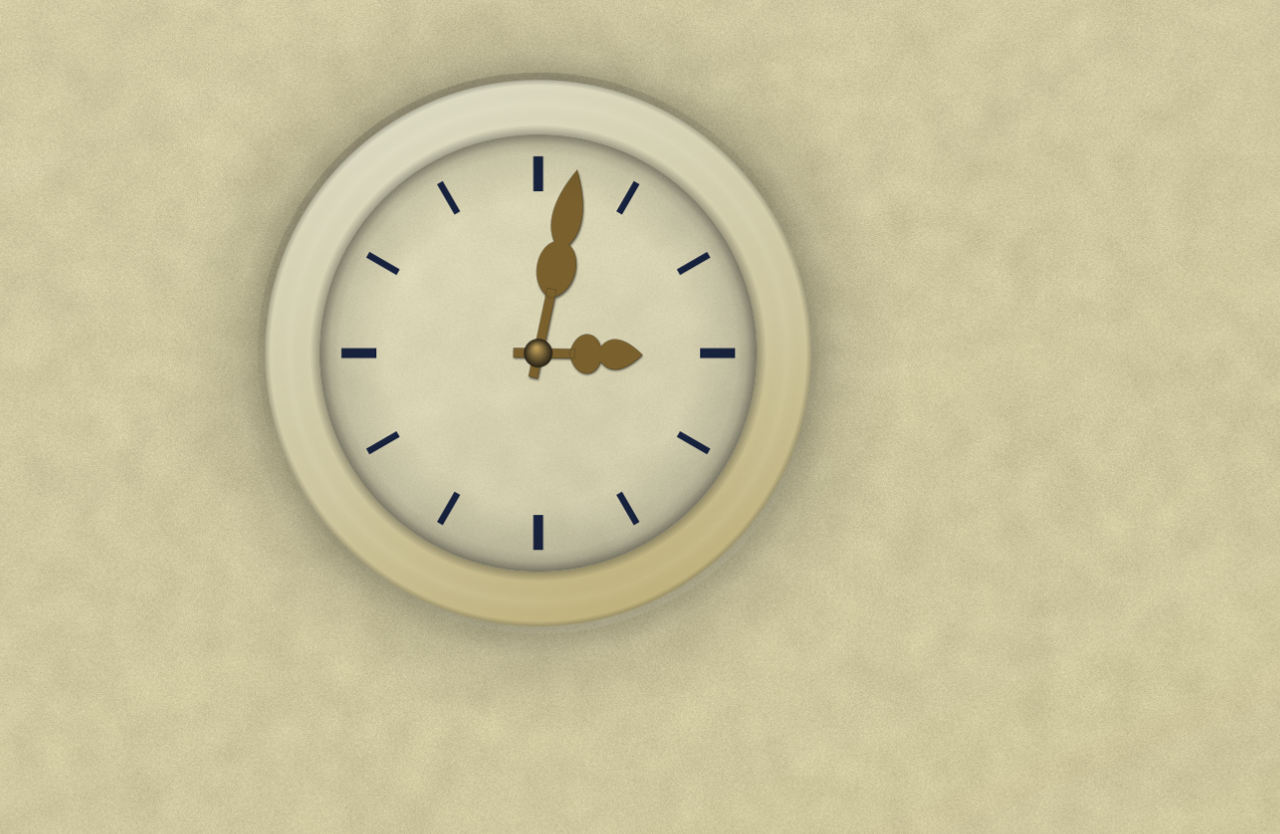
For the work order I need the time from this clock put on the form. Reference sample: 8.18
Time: 3.02
